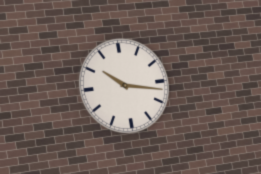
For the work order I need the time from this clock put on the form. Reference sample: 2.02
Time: 10.17
